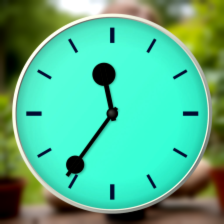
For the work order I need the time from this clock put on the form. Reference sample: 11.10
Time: 11.36
